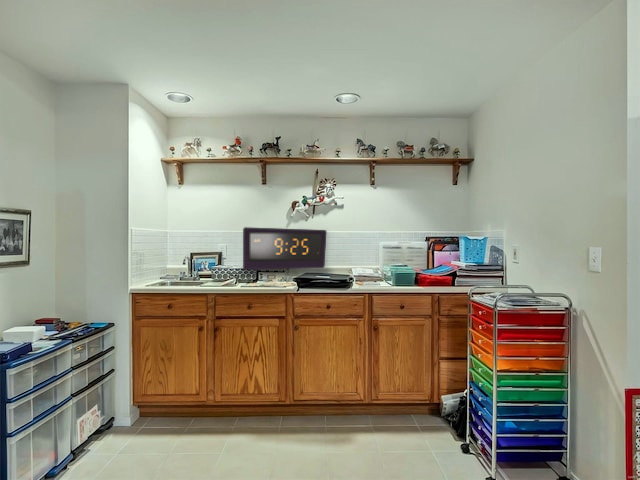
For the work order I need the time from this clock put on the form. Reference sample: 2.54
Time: 9.25
